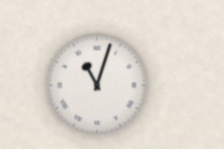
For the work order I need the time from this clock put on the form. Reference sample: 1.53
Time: 11.03
